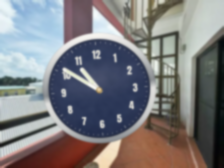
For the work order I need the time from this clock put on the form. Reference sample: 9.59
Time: 10.51
